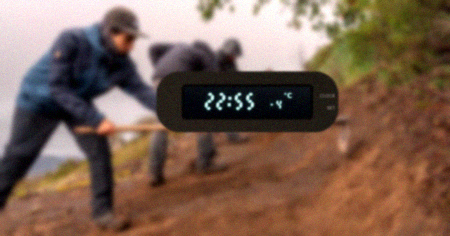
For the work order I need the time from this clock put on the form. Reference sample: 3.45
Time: 22.55
